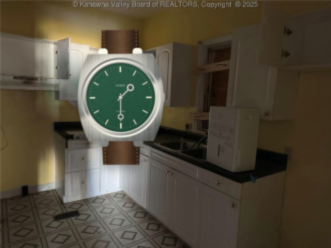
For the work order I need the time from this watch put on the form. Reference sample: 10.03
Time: 1.30
